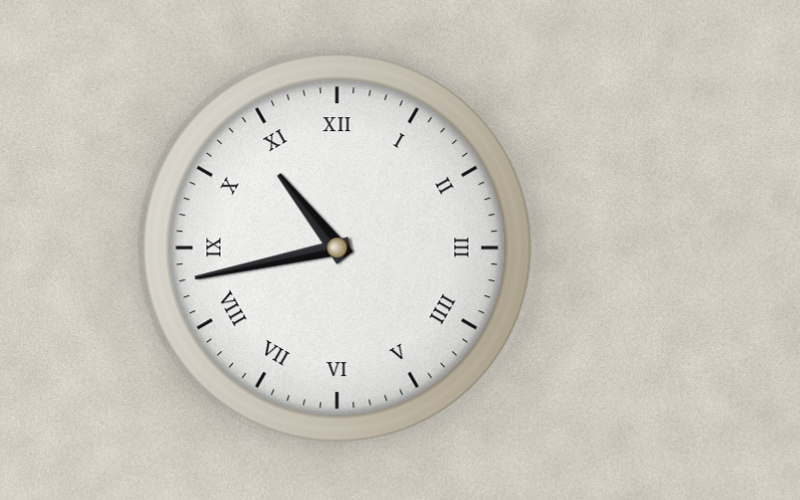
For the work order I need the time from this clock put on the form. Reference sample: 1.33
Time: 10.43
